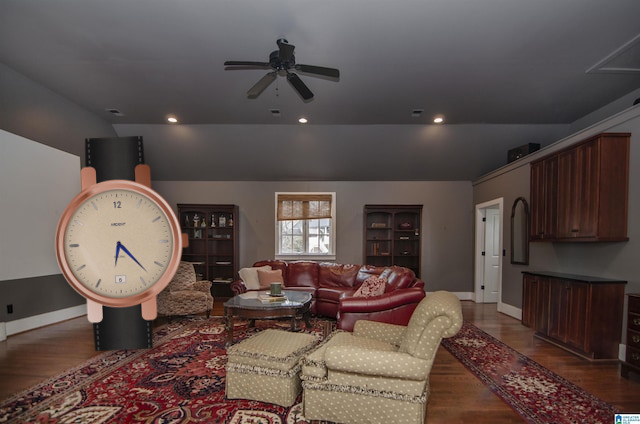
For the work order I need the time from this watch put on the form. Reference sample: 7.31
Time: 6.23
